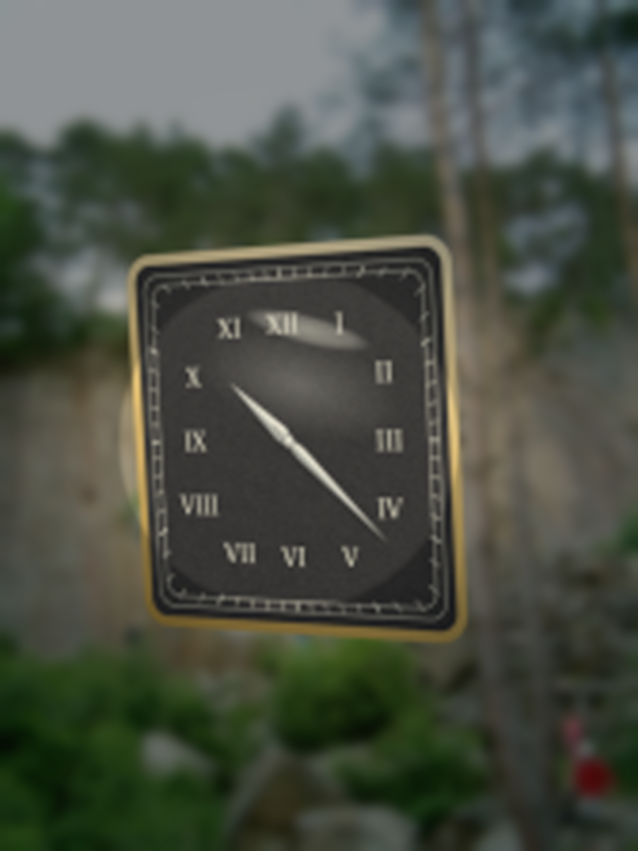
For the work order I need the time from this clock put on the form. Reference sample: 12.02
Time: 10.22
